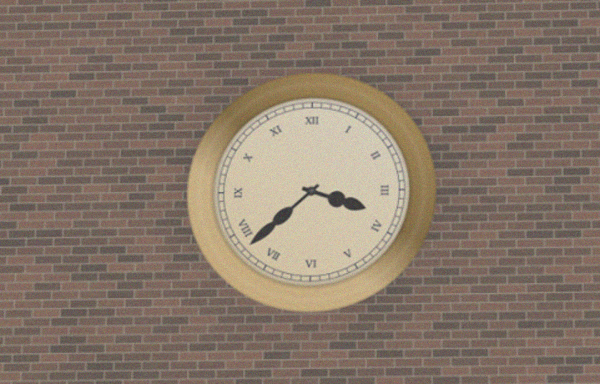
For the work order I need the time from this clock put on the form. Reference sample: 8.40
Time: 3.38
